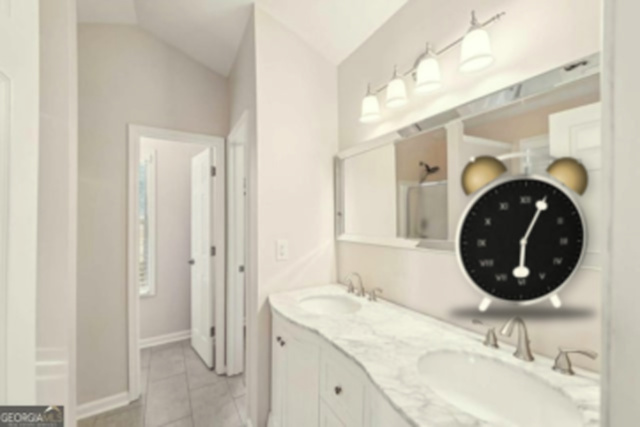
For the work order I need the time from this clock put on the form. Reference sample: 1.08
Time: 6.04
